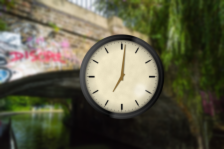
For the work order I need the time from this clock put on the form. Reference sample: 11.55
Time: 7.01
